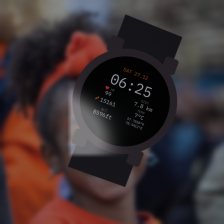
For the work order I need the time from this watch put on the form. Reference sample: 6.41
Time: 6.25
